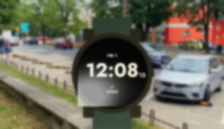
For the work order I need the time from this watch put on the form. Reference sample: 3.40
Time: 12.08
